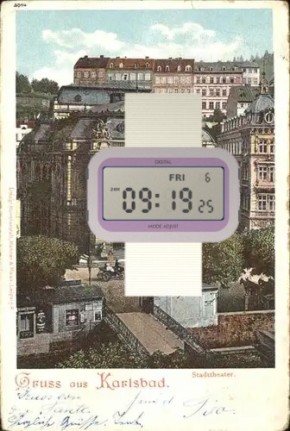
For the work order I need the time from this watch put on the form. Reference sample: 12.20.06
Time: 9.19.25
